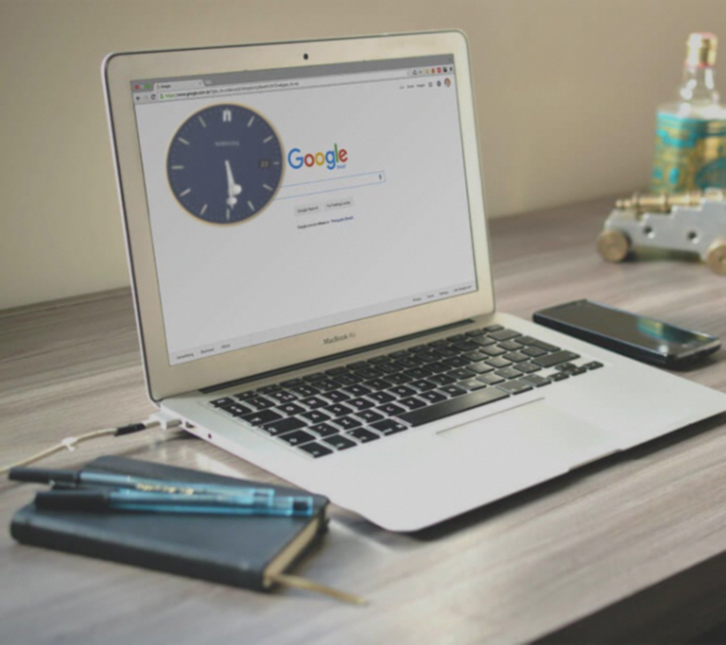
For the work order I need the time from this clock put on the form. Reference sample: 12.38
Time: 5.29
